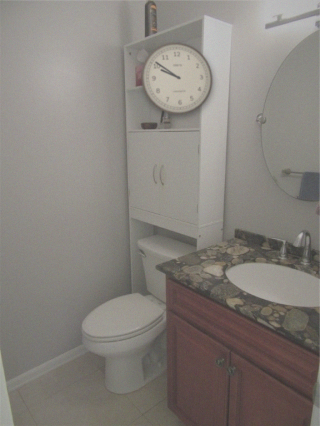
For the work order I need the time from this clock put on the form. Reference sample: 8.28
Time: 9.51
